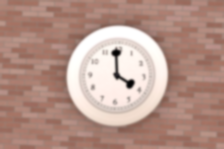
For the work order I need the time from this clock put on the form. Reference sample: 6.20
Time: 3.59
